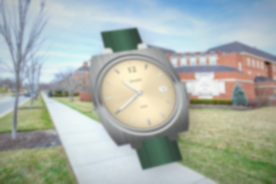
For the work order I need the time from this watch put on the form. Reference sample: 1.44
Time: 10.40
